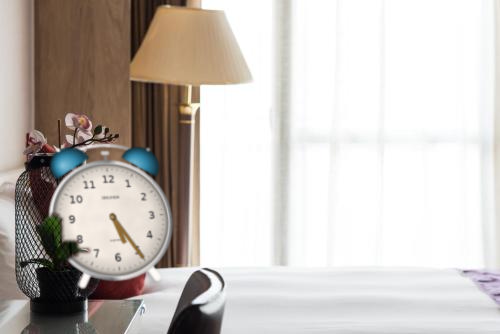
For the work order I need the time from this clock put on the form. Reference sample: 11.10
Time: 5.25
